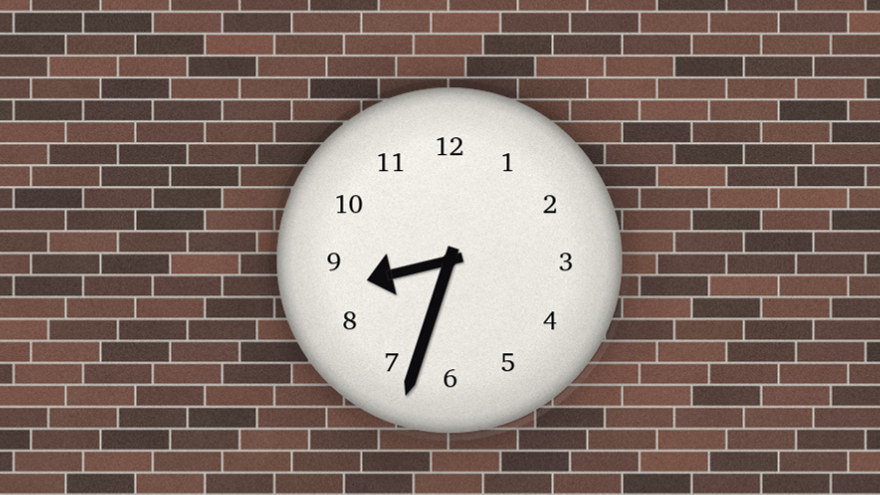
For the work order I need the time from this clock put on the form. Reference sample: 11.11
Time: 8.33
